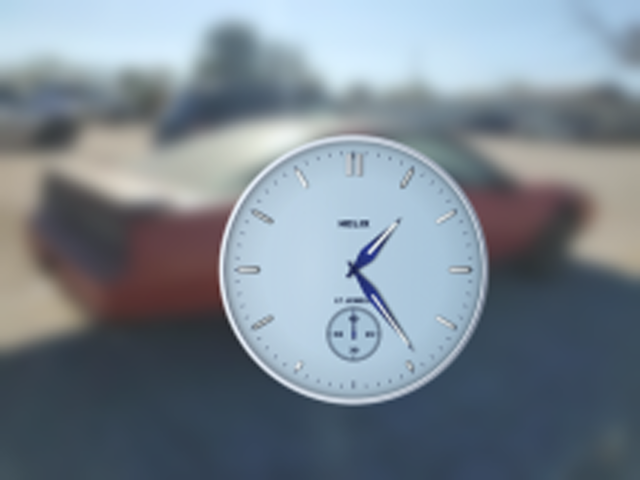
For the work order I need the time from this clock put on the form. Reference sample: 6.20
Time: 1.24
